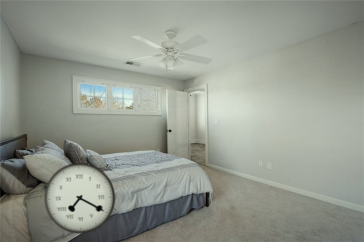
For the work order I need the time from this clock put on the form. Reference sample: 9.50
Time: 7.20
